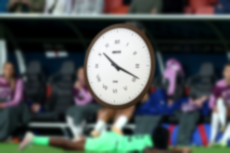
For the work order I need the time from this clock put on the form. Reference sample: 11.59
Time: 10.19
